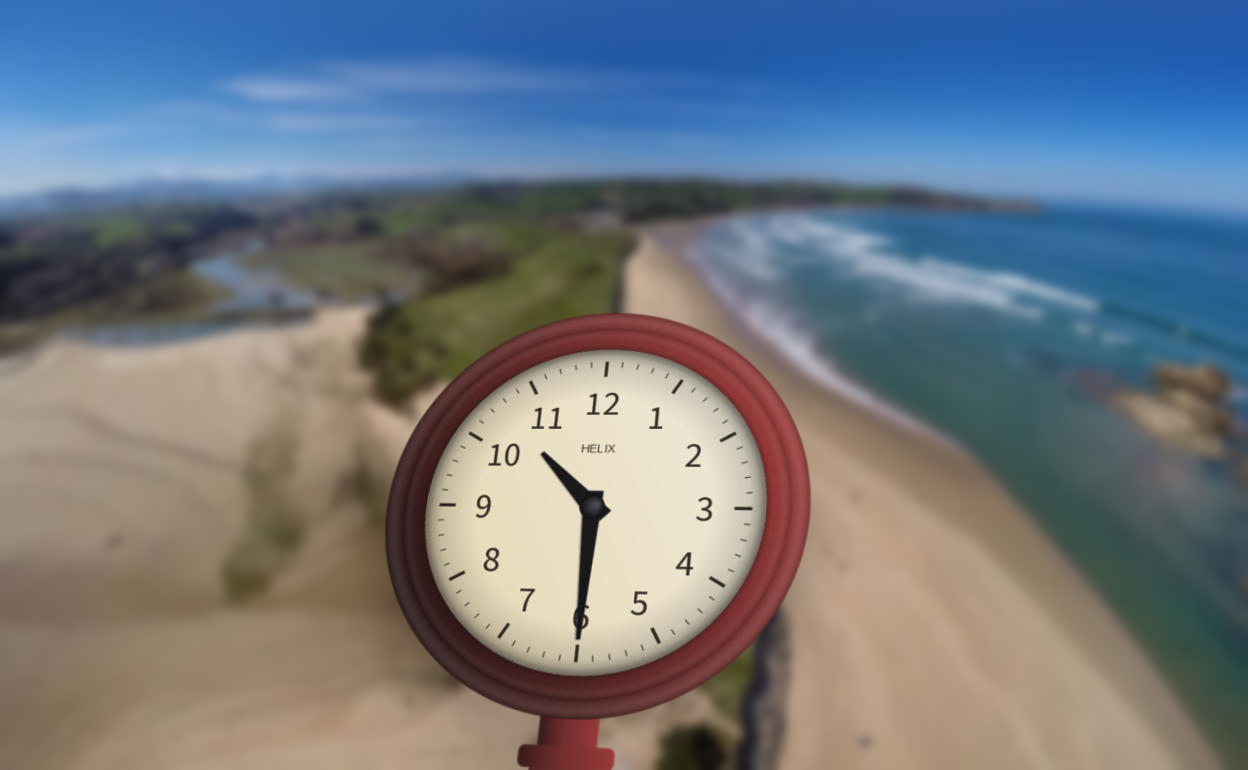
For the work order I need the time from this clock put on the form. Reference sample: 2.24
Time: 10.30
